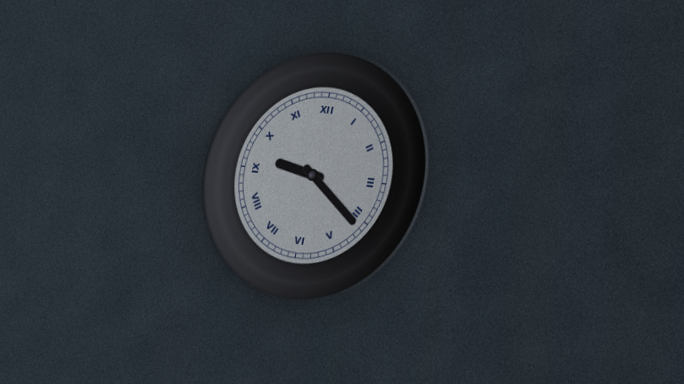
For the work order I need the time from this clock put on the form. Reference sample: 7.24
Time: 9.21
